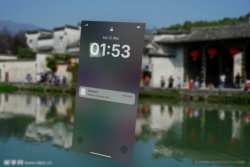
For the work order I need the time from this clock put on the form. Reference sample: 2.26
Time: 1.53
